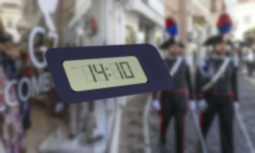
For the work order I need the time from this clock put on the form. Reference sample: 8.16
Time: 14.10
